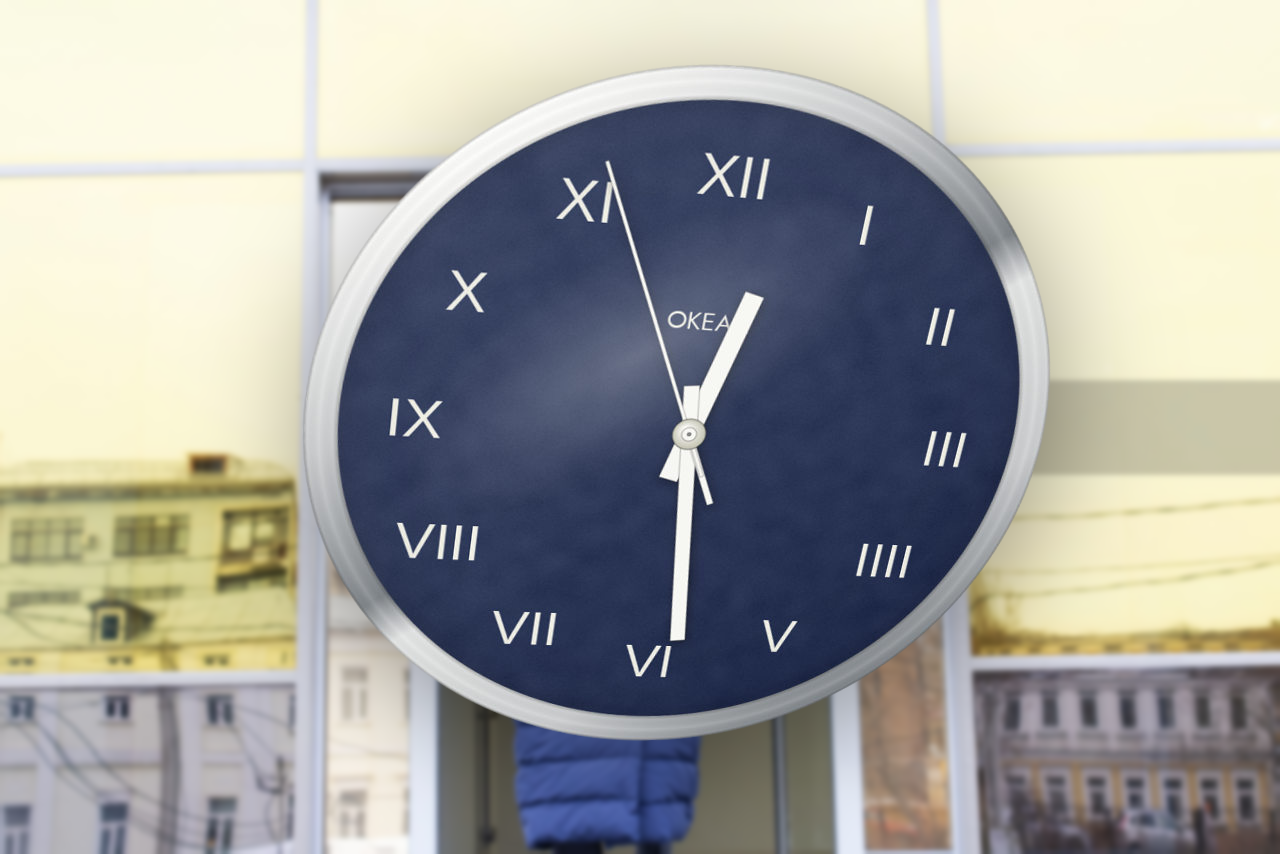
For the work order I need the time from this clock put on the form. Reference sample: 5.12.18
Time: 12.28.56
